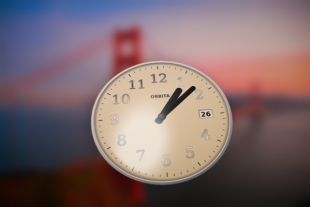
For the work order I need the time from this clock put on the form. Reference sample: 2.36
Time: 1.08
